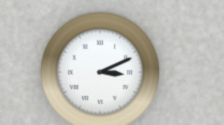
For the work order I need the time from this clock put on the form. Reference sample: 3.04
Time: 3.11
